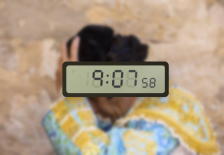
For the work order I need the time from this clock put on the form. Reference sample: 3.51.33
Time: 9.07.58
